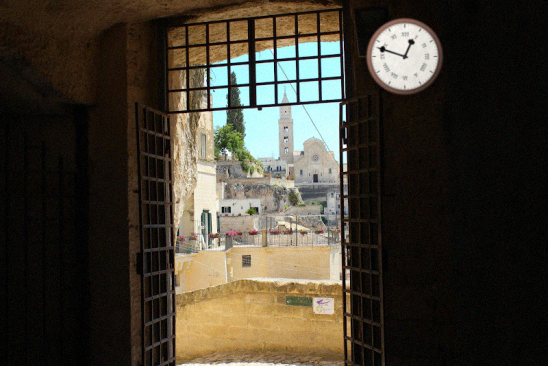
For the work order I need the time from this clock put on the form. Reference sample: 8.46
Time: 12.48
